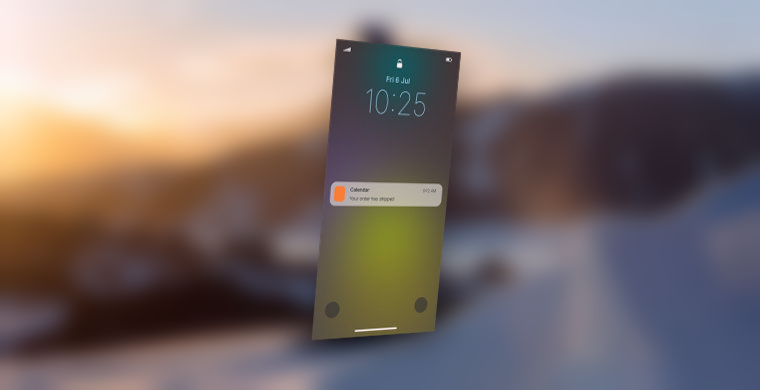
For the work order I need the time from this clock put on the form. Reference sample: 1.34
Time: 10.25
